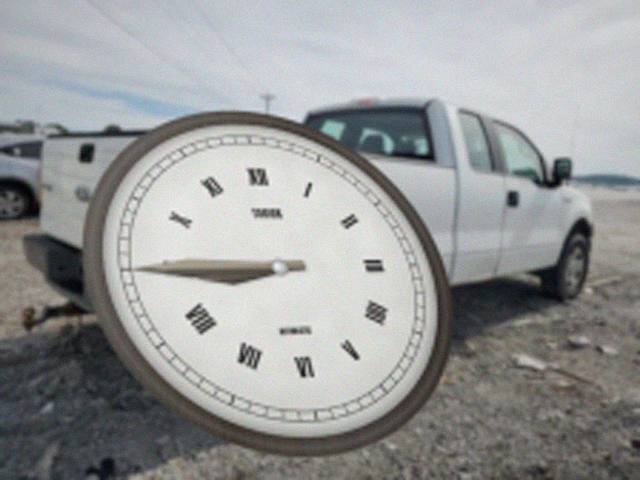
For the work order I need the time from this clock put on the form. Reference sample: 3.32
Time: 8.45
